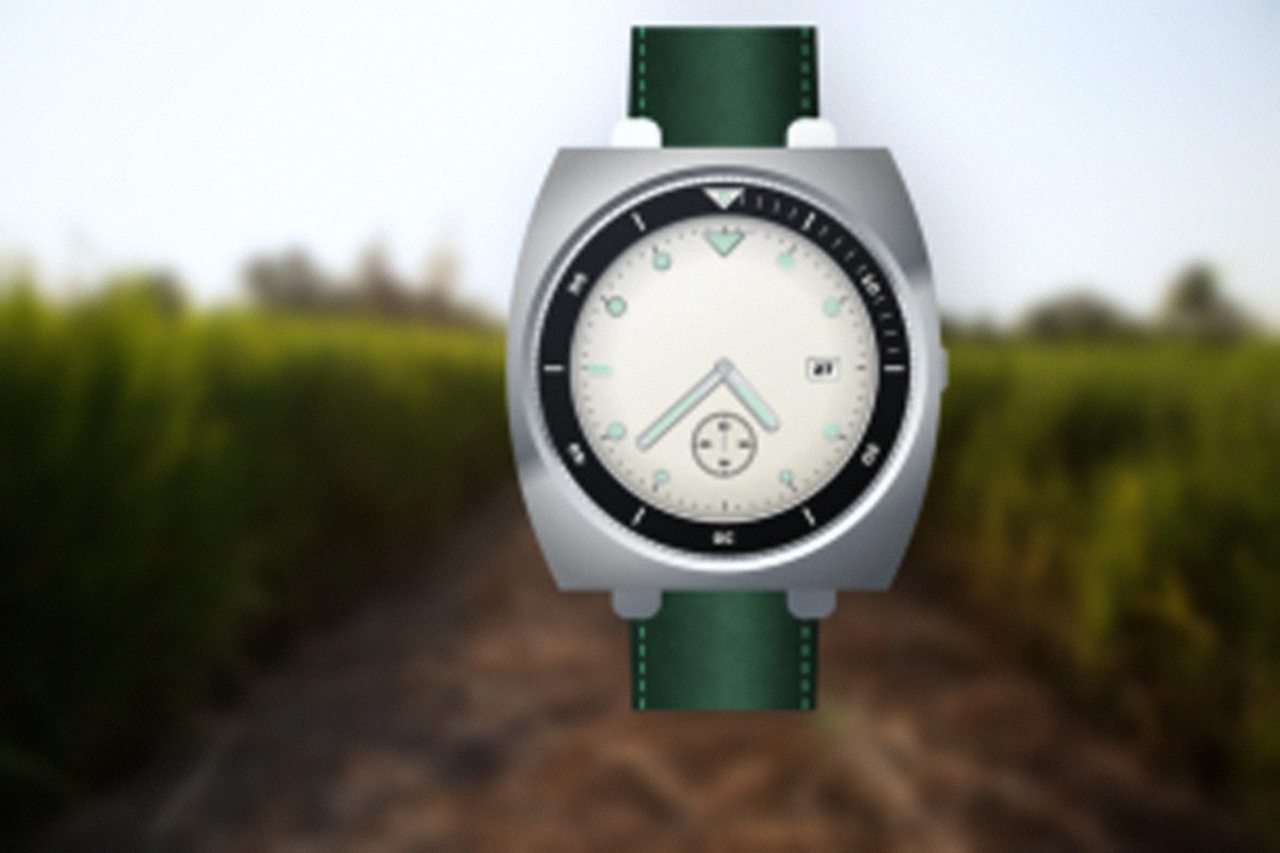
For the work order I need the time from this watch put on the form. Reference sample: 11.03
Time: 4.38
